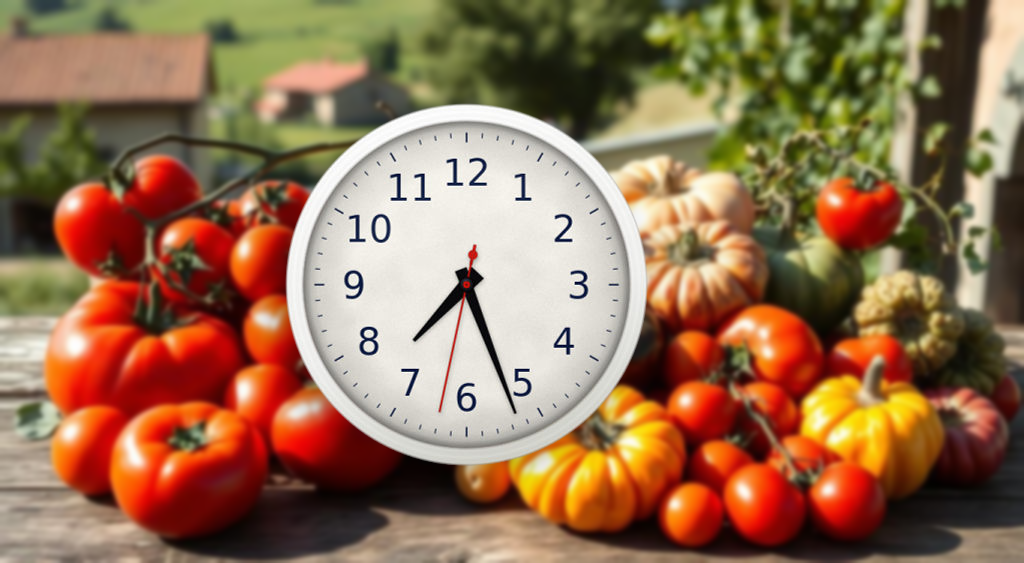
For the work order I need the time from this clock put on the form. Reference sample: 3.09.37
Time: 7.26.32
